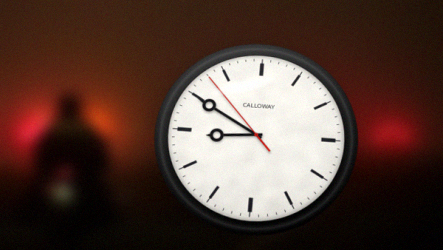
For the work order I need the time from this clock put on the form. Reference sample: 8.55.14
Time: 8.49.53
